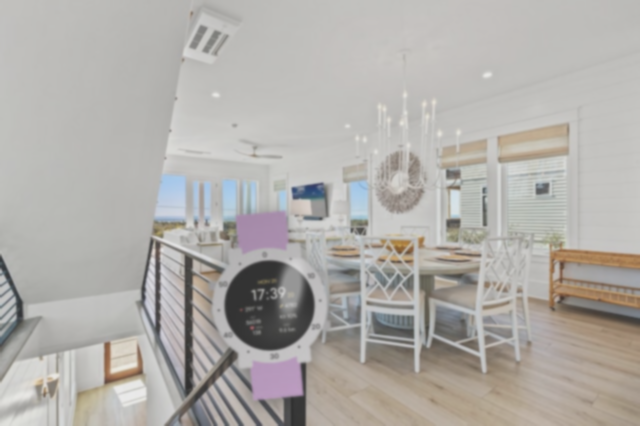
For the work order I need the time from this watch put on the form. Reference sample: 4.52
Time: 17.39
